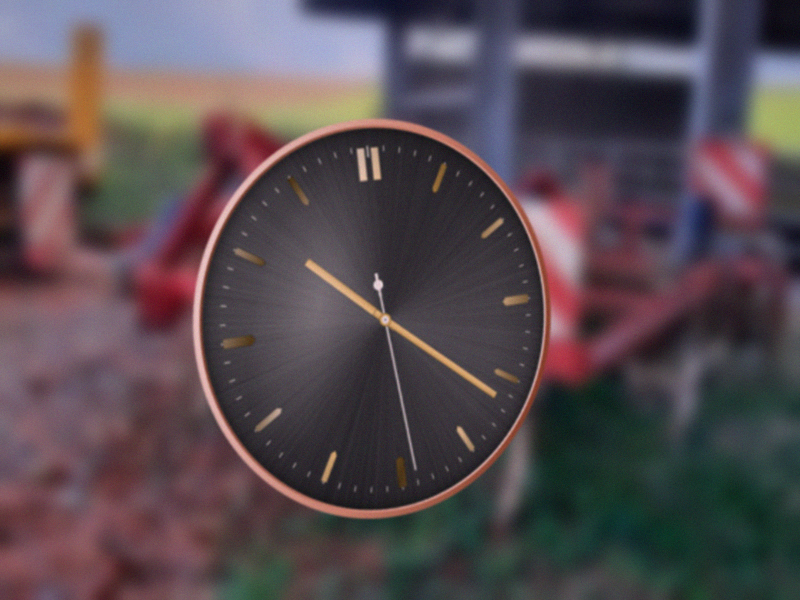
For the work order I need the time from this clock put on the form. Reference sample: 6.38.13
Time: 10.21.29
